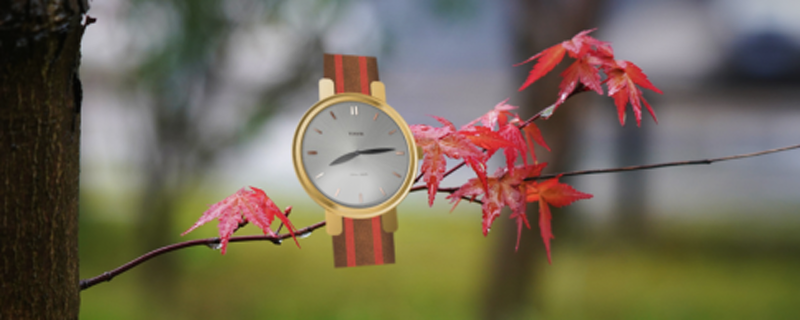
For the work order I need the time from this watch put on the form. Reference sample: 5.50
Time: 8.14
